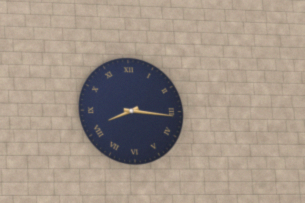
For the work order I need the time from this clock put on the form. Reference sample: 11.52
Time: 8.16
